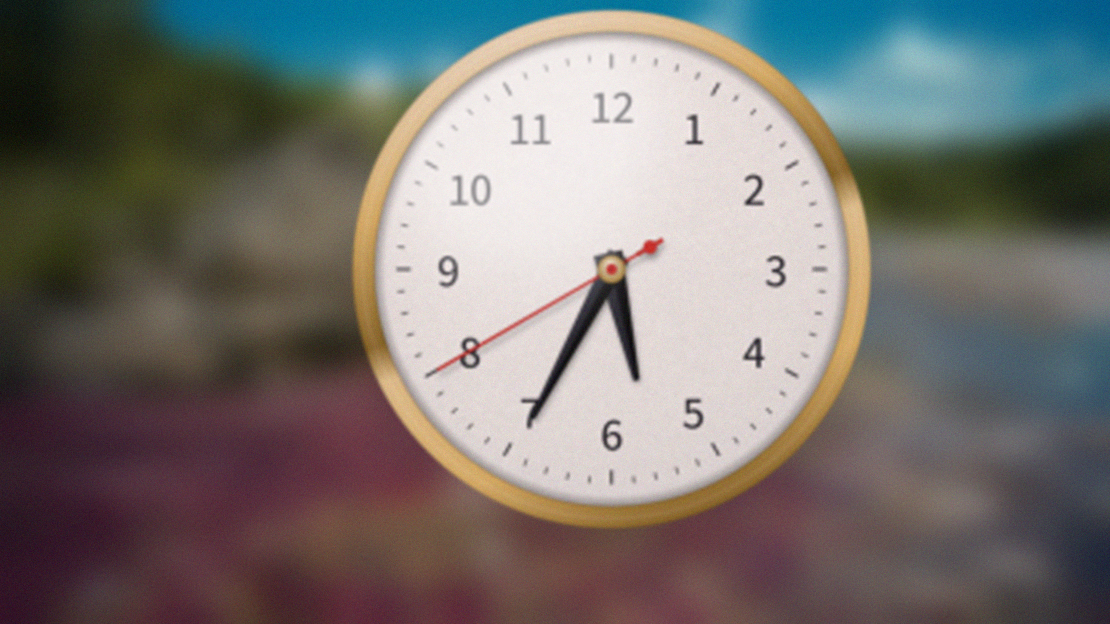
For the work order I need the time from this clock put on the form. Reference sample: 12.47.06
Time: 5.34.40
